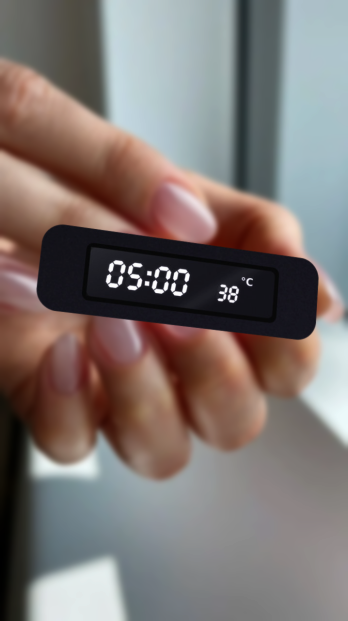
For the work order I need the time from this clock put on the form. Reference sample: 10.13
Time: 5.00
